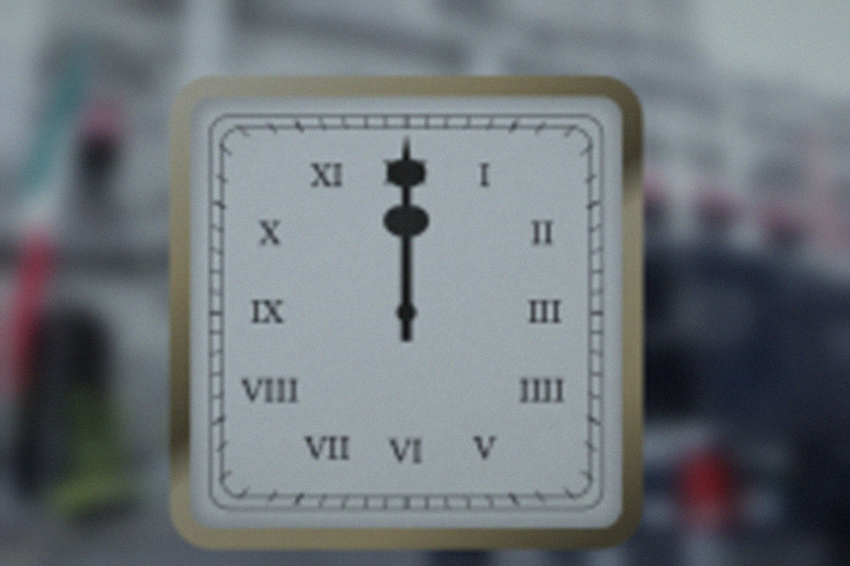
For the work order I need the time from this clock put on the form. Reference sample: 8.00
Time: 12.00
